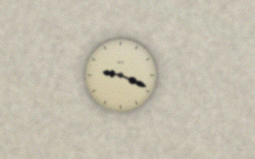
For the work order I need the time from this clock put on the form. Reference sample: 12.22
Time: 9.19
